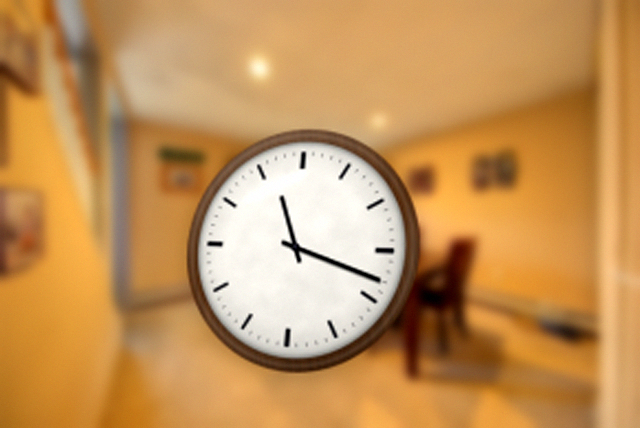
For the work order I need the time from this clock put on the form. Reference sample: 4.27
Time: 11.18
